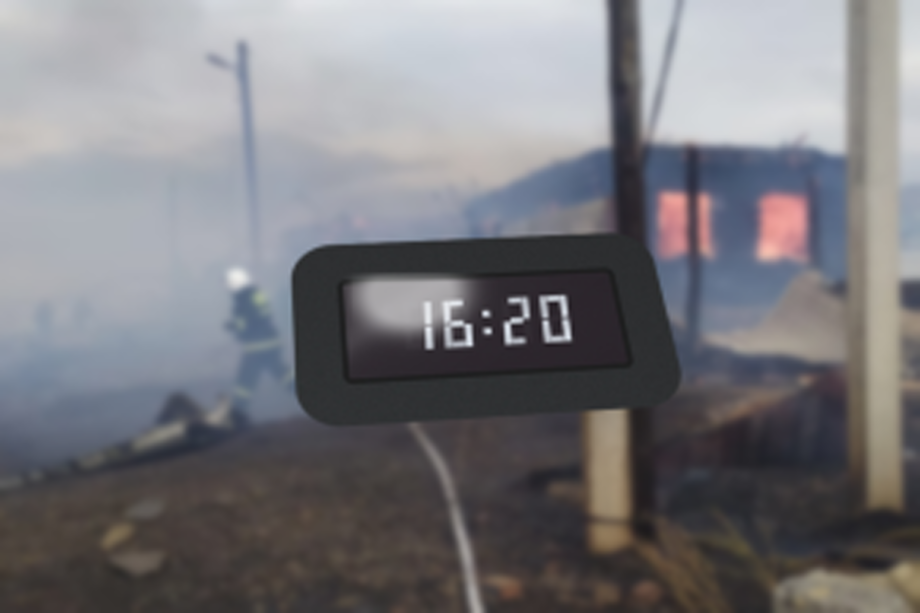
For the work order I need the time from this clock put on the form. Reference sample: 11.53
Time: 16.20
